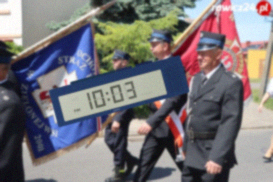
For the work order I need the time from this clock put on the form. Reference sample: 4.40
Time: 10.03
